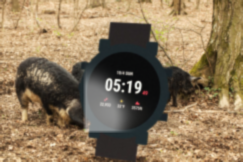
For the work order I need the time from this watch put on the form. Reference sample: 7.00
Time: 5.19
